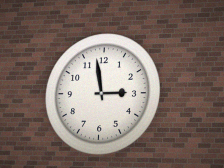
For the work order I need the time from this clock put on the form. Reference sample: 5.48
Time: 2.58
